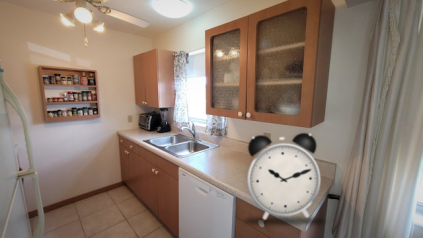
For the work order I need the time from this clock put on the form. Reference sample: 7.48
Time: 10.12
